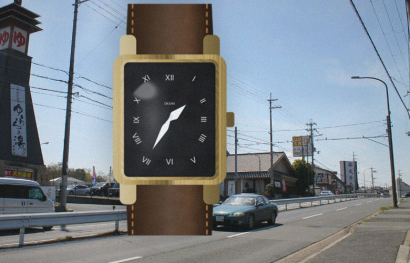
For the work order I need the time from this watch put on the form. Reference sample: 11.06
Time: 1.35
